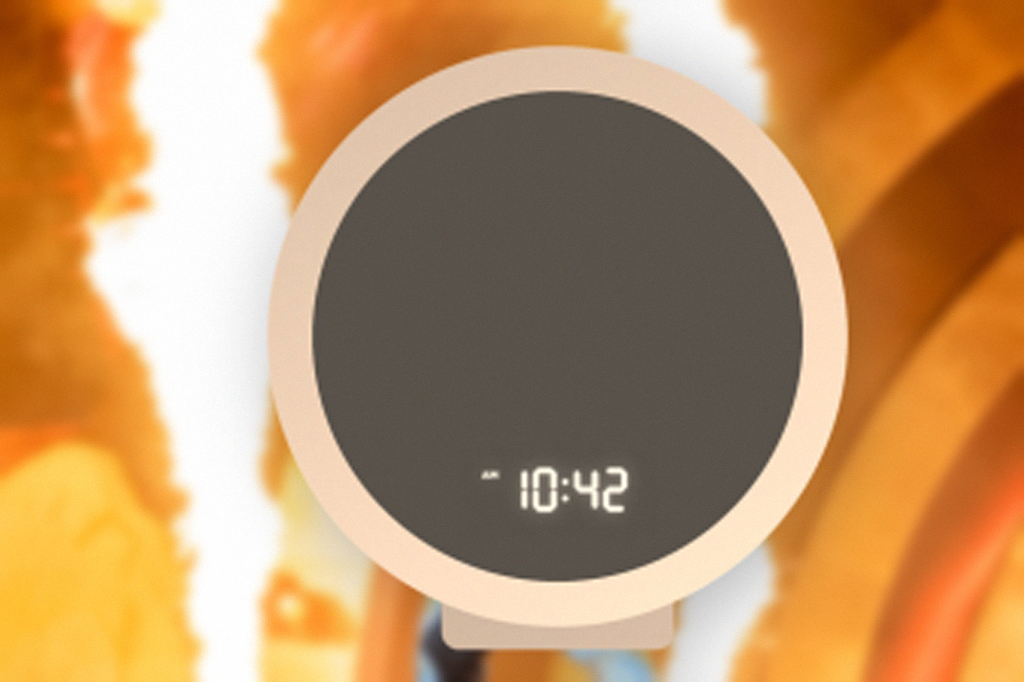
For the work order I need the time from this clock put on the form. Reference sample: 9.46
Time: 10.42
